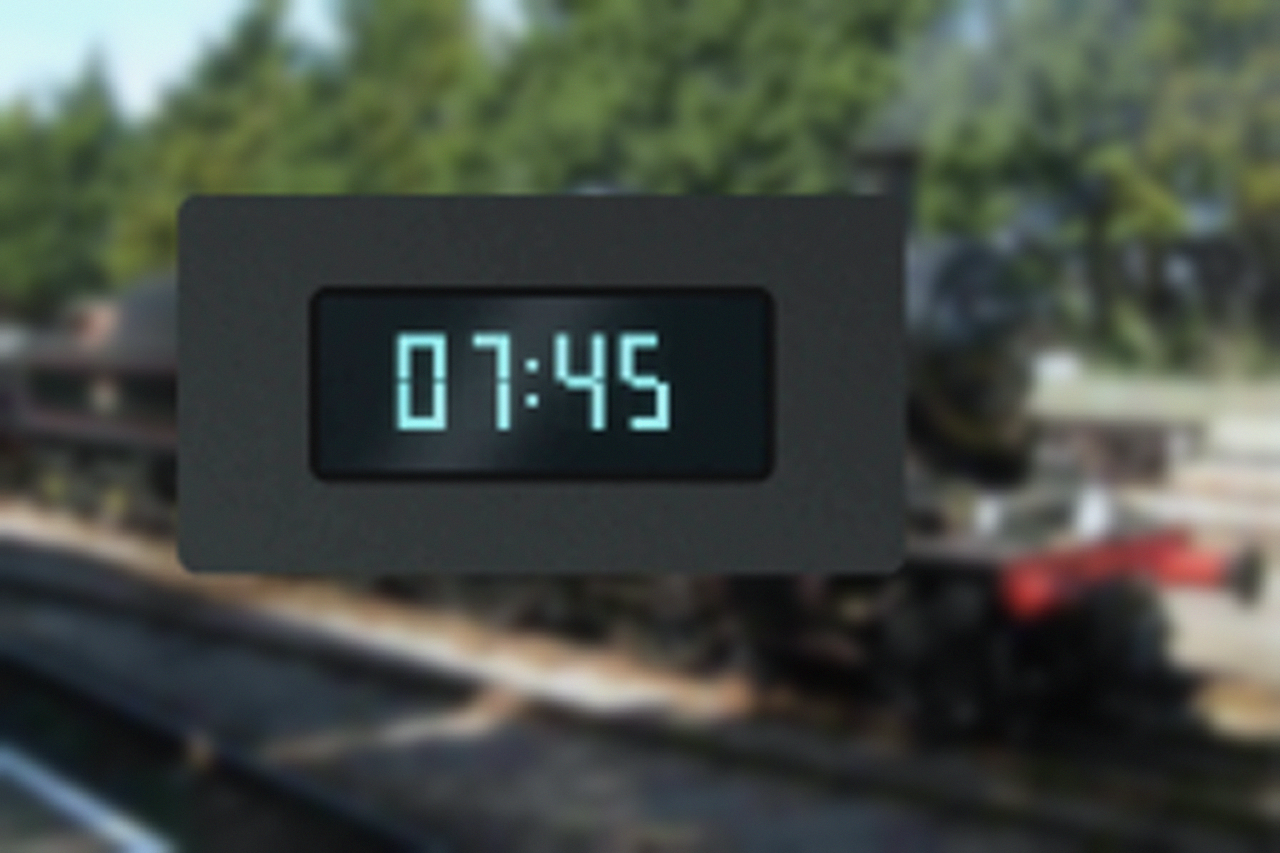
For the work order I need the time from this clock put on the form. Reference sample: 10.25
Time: 7.45
